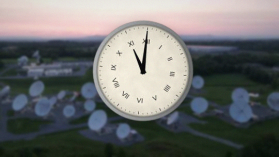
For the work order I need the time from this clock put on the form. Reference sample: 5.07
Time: 11.00
